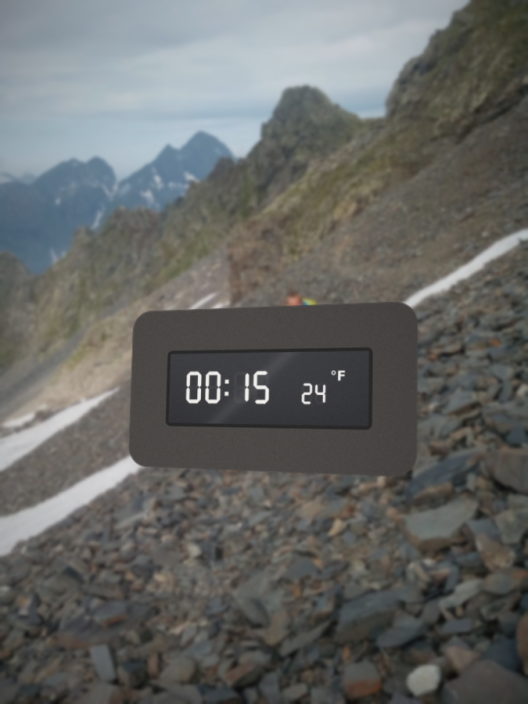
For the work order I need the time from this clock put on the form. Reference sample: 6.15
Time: 0.15
